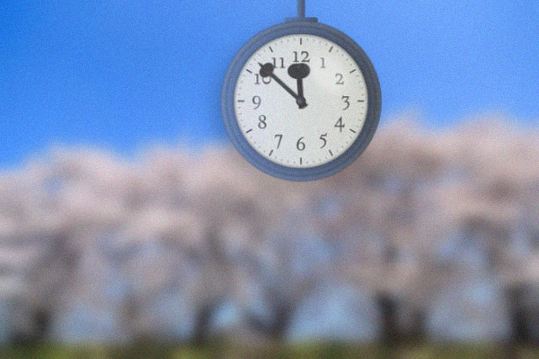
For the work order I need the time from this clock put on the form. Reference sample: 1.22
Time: 11.52
